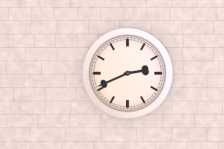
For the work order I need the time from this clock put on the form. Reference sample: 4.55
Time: 2.41
